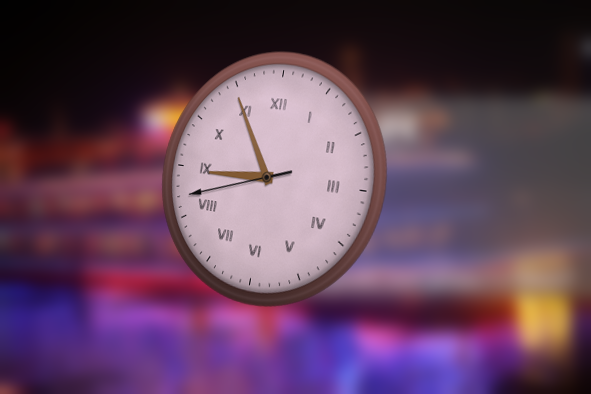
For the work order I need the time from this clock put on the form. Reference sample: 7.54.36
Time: 8.54.42
